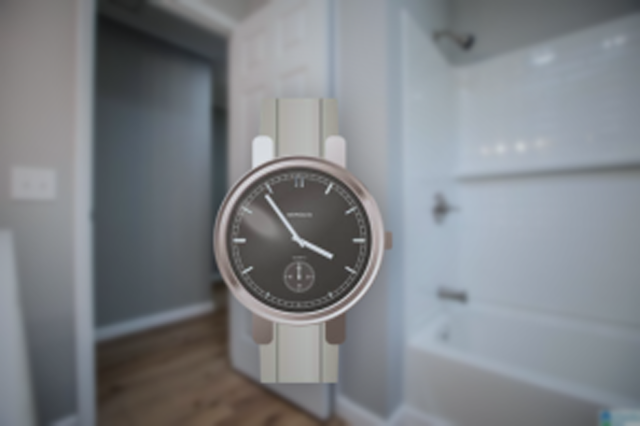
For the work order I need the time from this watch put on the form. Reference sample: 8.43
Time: 3.54
